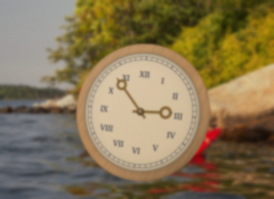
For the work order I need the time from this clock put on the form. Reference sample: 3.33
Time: 2.53
